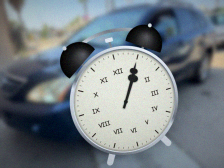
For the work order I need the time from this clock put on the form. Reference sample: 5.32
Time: 1.05
